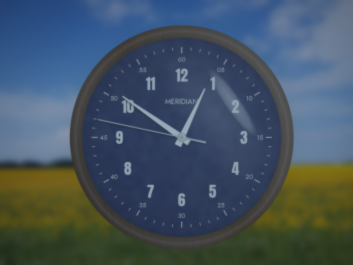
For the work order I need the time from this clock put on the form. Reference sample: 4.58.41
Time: 12.50.47
